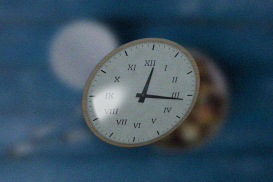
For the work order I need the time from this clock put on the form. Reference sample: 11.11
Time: 12.16
